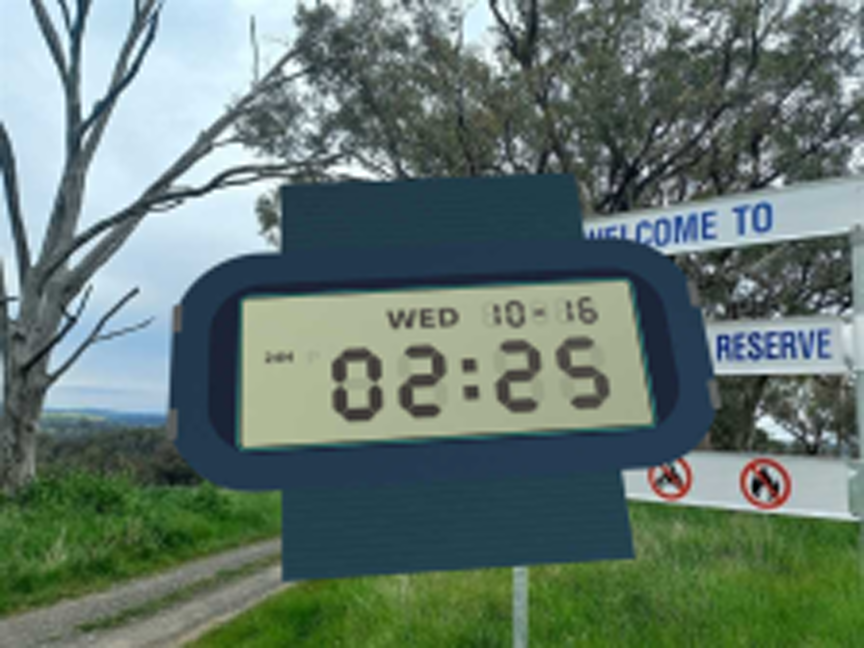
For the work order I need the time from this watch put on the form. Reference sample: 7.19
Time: 2.25
